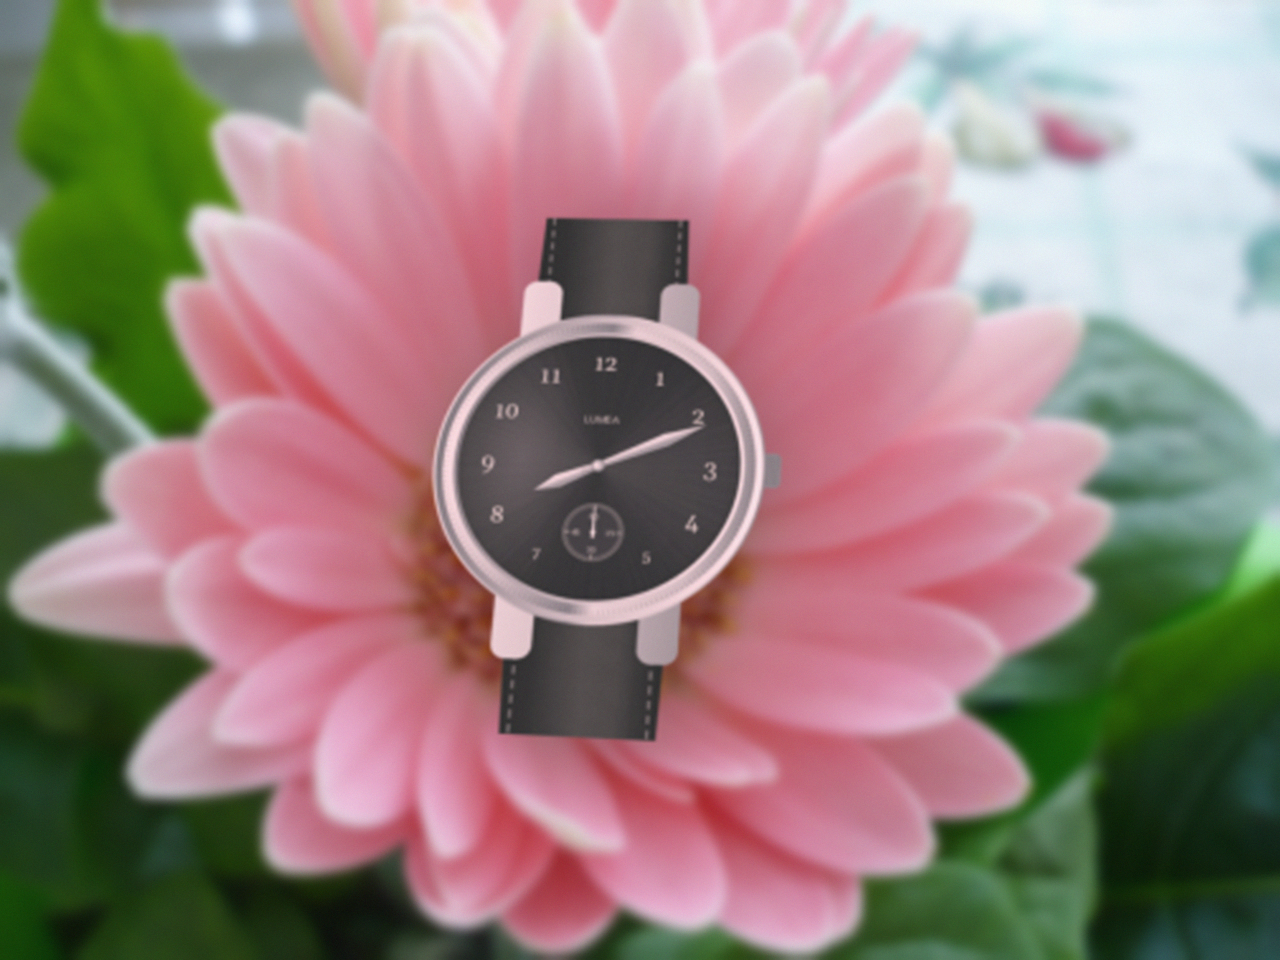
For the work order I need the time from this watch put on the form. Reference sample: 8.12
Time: 8.11
